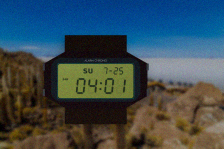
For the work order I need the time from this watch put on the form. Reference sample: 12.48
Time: 4.01
